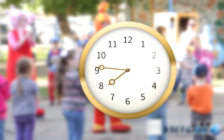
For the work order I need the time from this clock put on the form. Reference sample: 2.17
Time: 7.46
